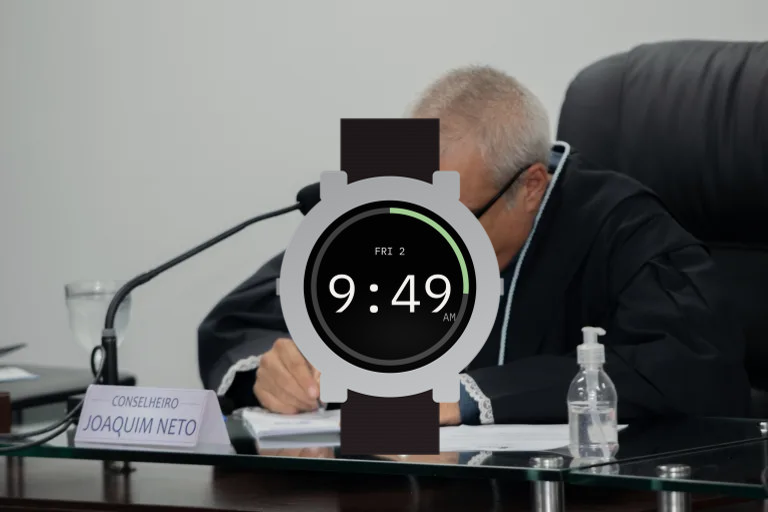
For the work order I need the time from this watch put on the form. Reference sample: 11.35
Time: 9.49
